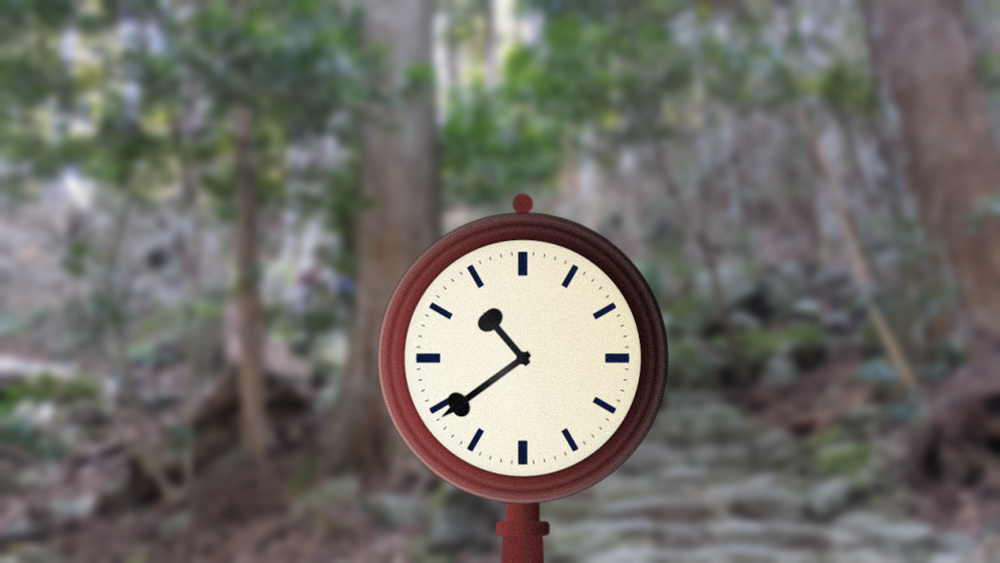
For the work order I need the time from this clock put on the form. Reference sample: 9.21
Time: 10.39
